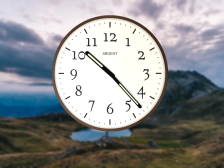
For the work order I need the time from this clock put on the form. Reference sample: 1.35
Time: 10.23
